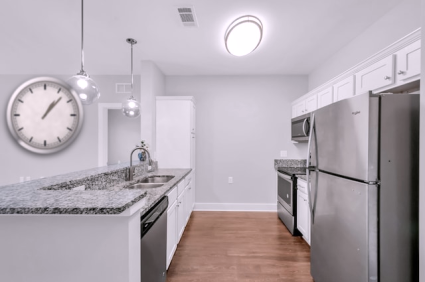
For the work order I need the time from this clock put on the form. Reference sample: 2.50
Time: 1.07
